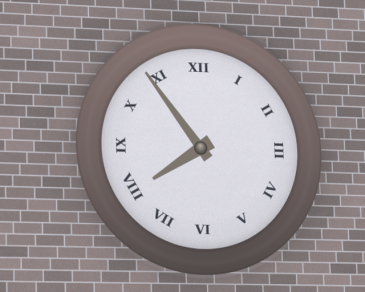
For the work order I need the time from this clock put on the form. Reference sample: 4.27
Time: 7.54
